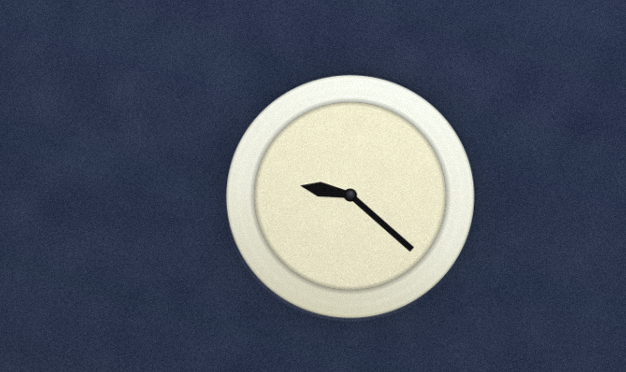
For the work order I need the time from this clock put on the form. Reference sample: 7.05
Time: 9.22
